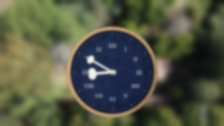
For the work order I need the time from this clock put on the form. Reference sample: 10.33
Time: 8.50
